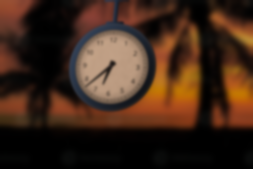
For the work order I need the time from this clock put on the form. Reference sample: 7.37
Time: 6.38
